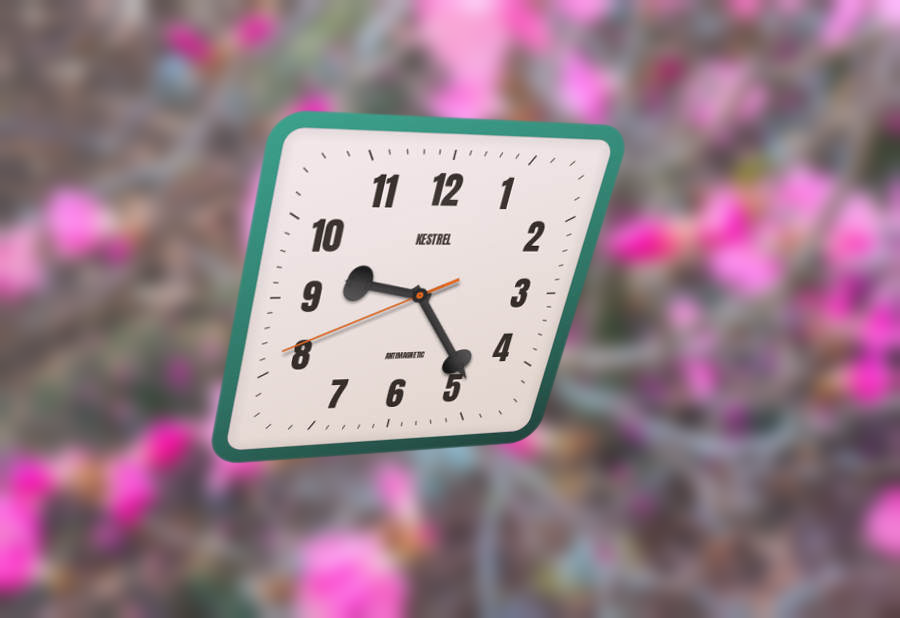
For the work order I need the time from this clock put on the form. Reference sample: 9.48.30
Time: 9.23.41
